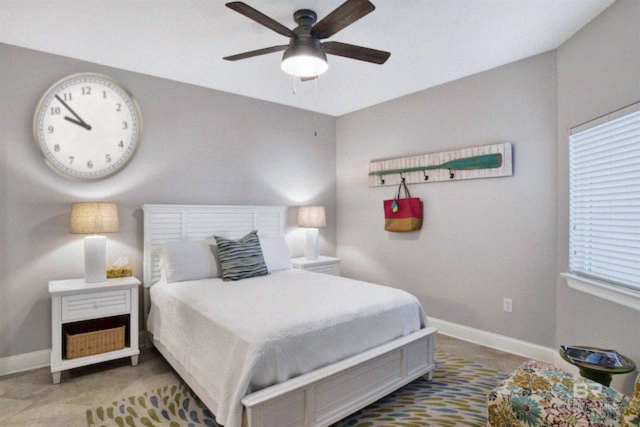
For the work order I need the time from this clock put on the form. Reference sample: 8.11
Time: 9.53
